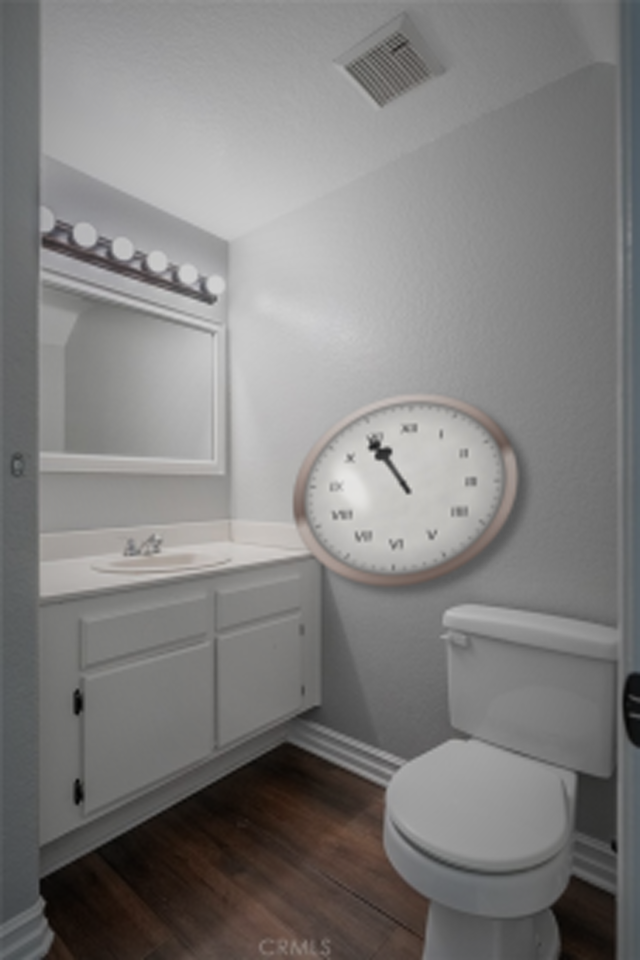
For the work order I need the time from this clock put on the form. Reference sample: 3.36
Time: 10.54
